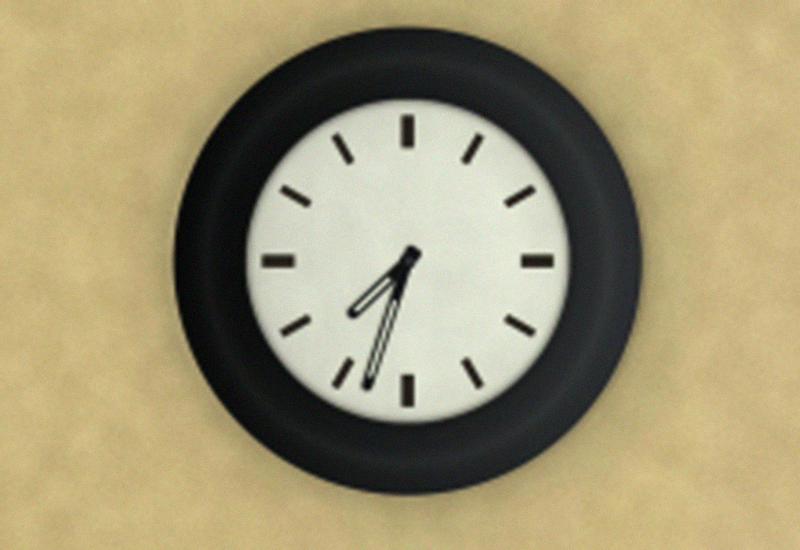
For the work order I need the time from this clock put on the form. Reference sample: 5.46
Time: 7.33
